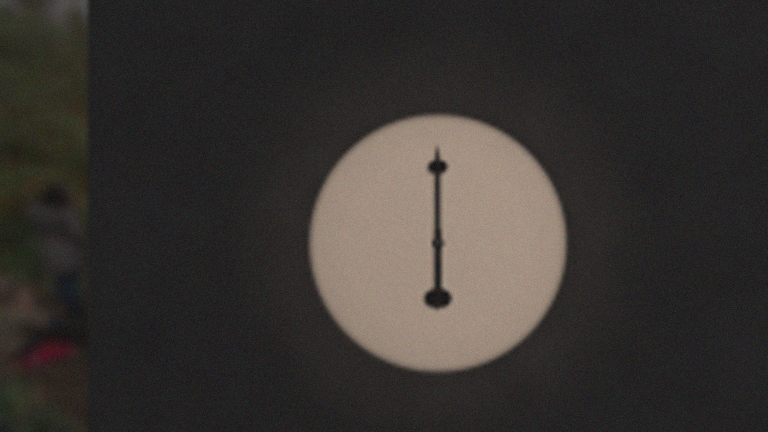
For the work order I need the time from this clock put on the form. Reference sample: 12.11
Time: 6.00
